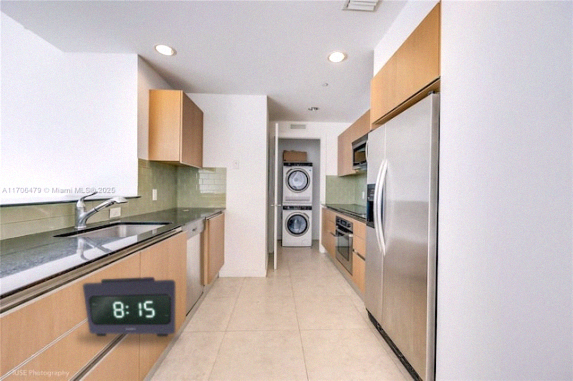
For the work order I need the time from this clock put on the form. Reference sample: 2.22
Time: 8.15
